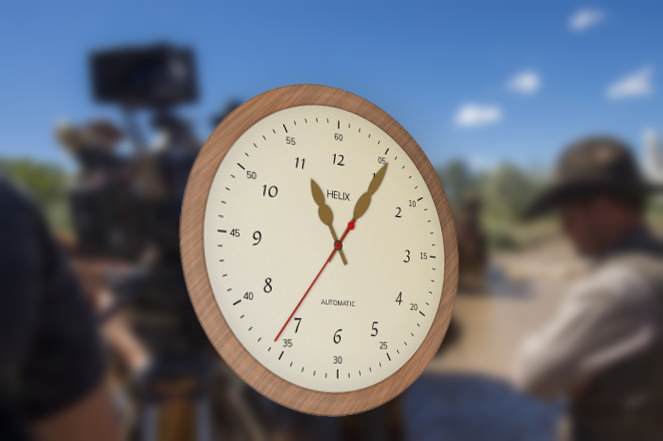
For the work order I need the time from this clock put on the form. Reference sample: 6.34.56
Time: 11.05.36
